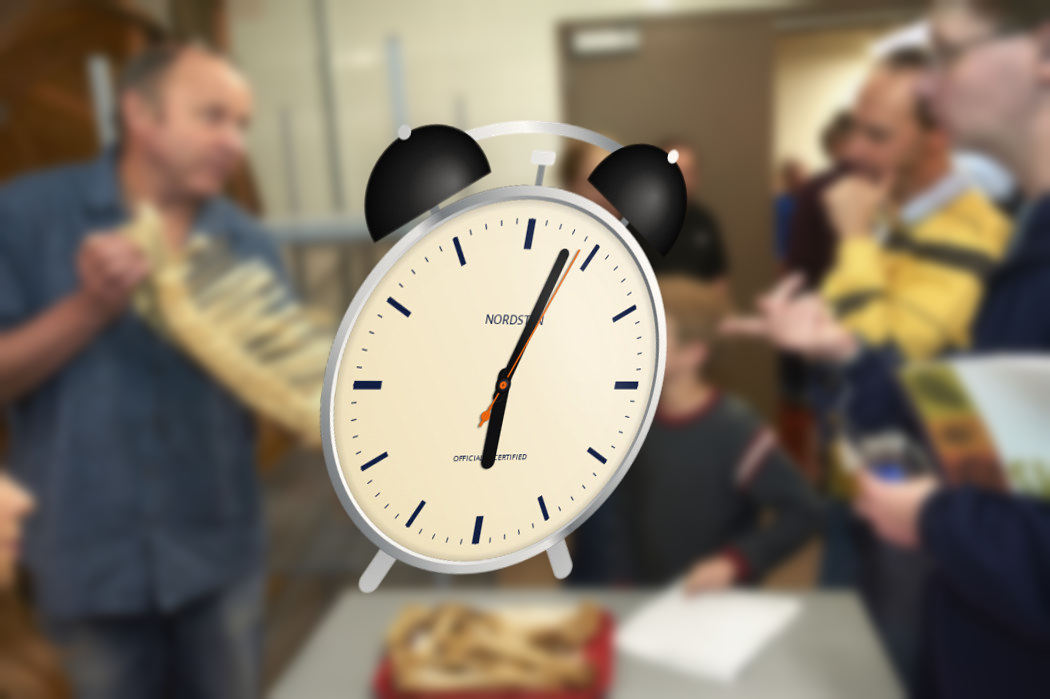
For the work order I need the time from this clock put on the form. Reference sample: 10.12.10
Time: 6.03.04
